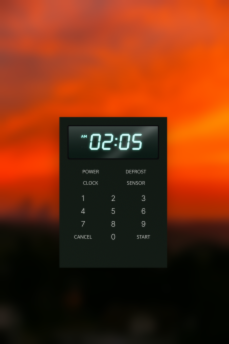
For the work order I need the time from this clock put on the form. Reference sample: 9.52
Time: 2.05
